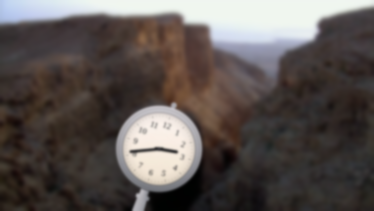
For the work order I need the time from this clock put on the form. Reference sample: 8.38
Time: 2.41
